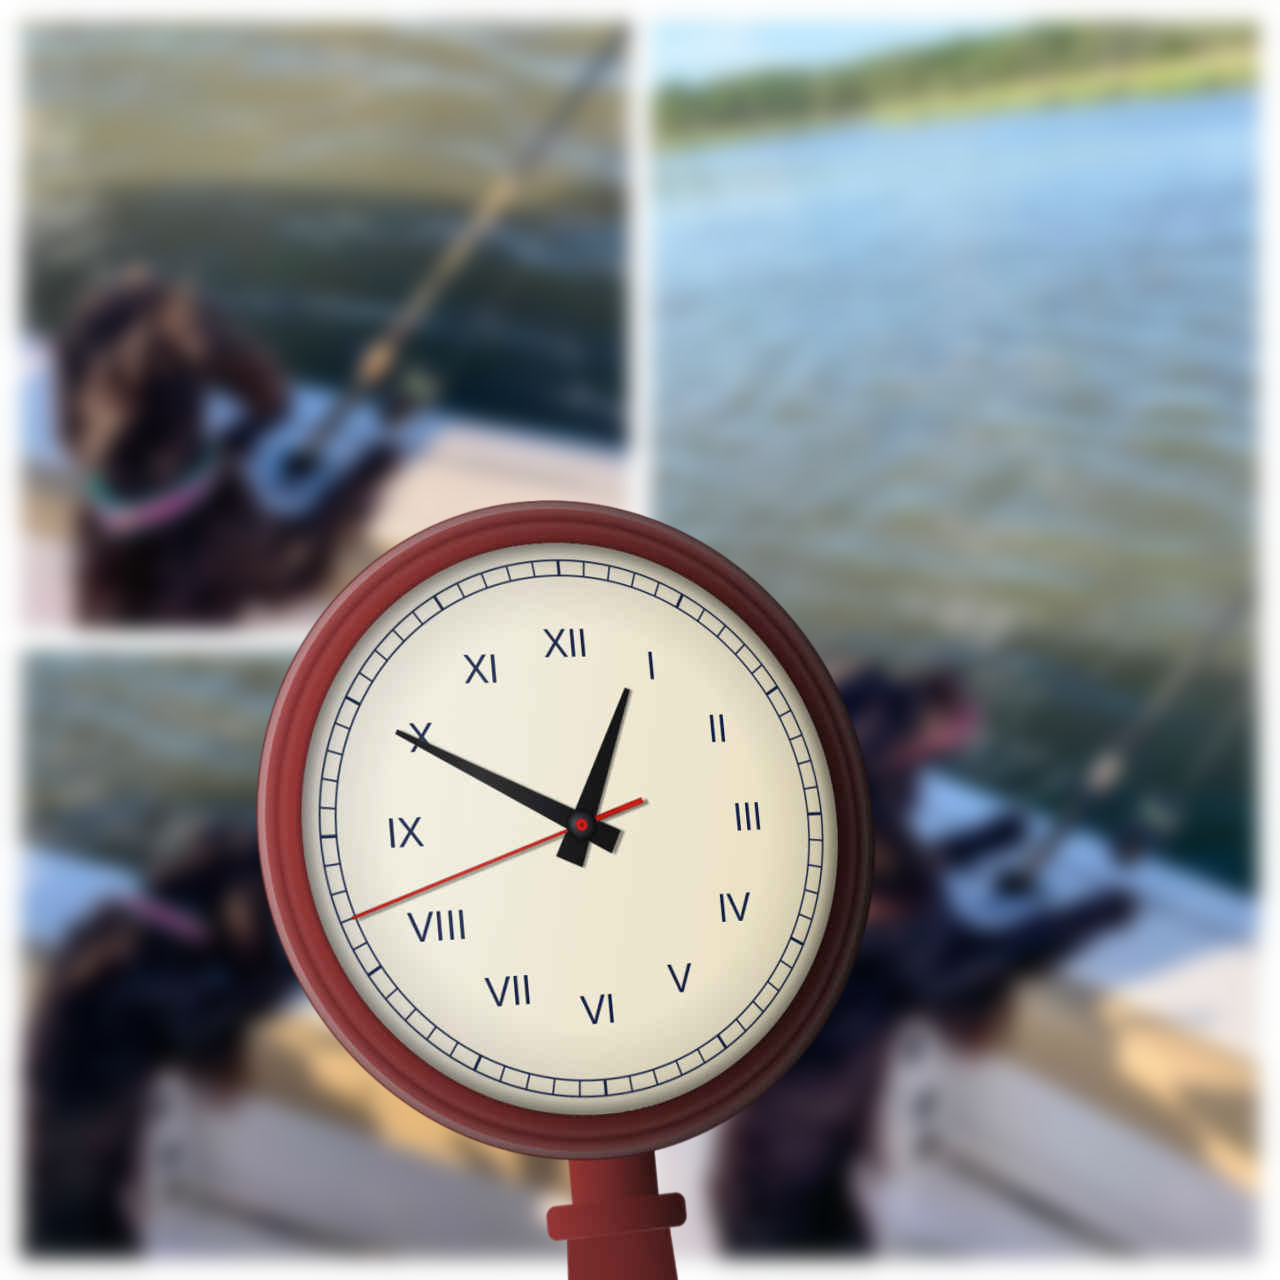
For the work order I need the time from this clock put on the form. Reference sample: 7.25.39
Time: 12.49.42
